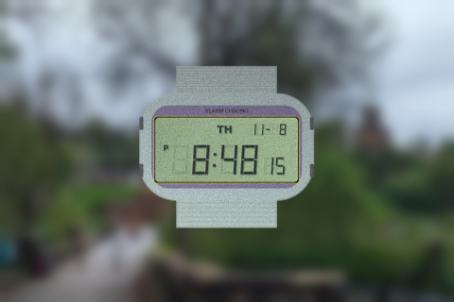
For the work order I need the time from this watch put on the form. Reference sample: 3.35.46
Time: 8.48.15
